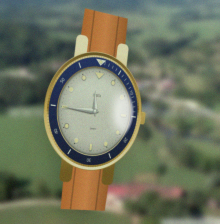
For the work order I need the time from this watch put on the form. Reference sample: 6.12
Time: 11.45
